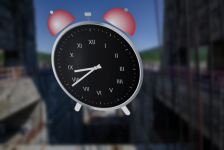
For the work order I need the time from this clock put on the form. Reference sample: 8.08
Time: 8.39
